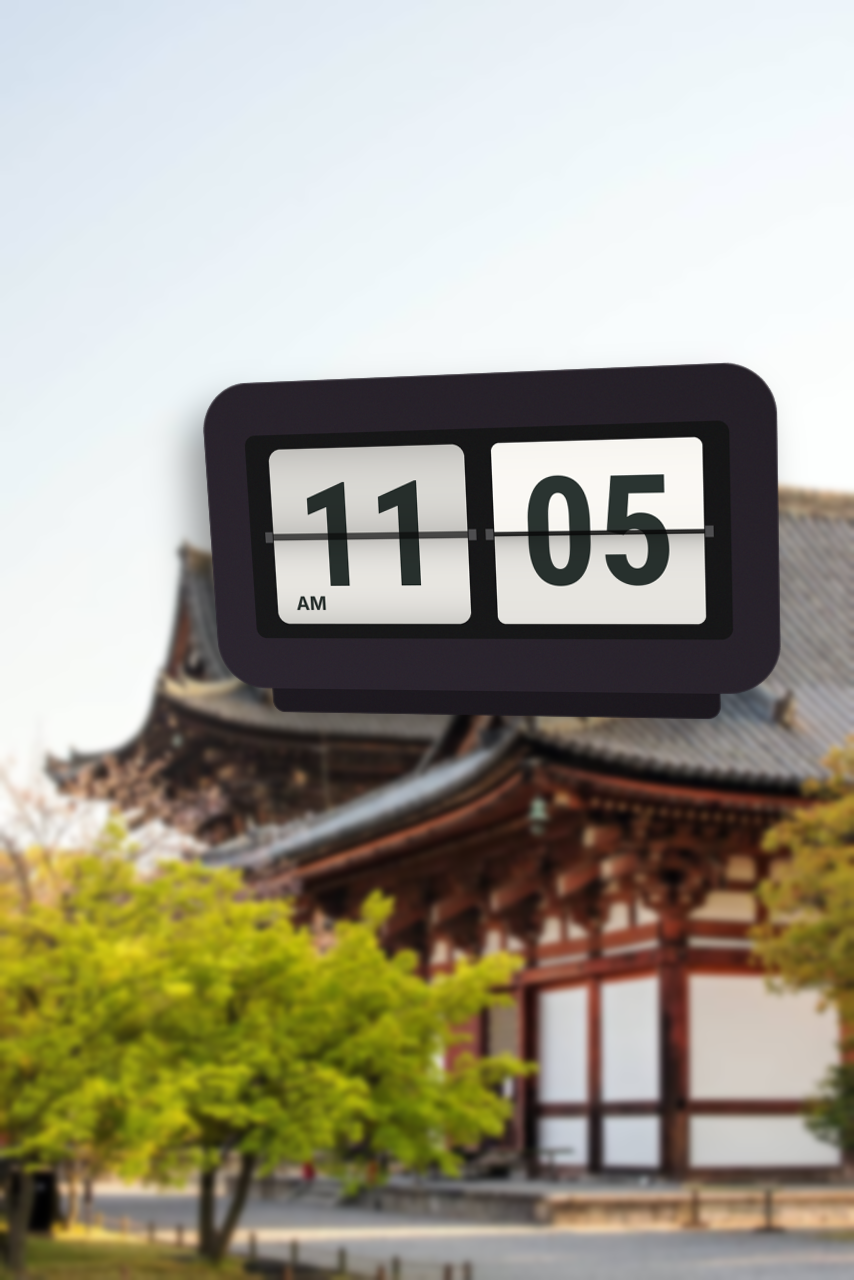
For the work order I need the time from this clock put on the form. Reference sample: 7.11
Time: 11.05
